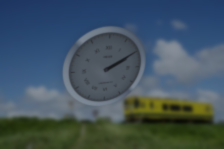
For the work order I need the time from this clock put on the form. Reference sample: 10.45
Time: 2.10
